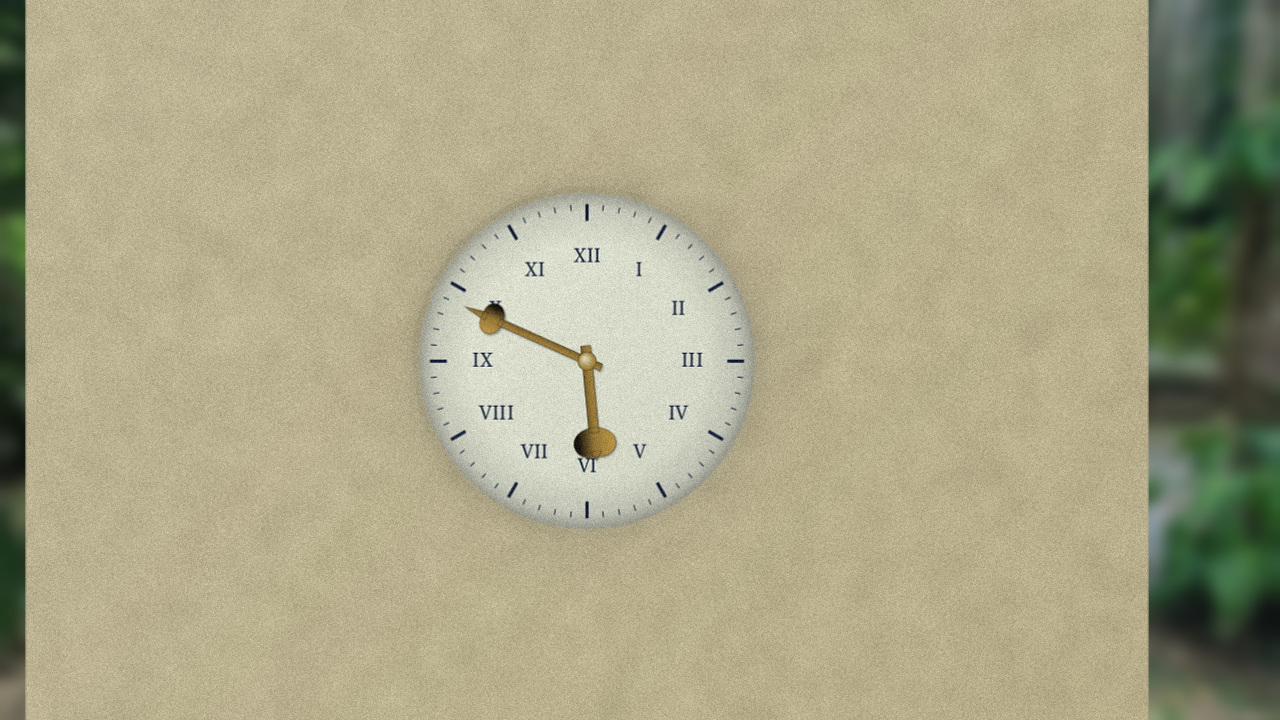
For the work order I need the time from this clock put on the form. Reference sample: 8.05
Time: 5.49
